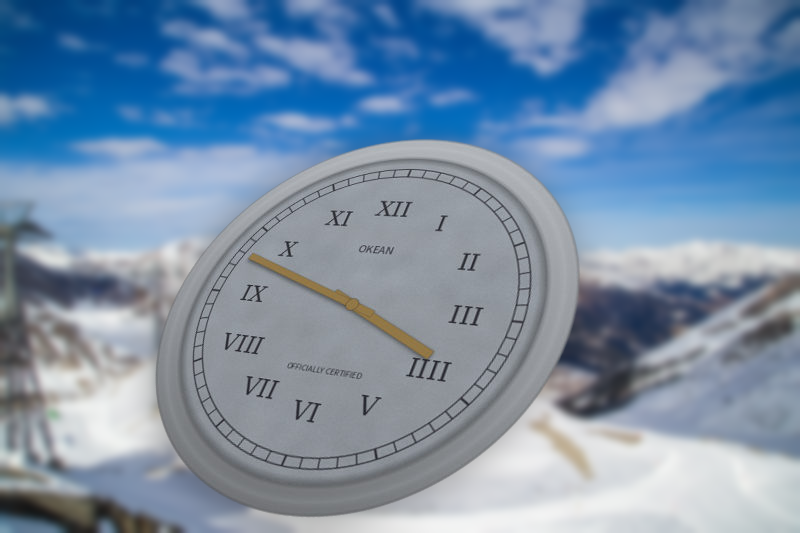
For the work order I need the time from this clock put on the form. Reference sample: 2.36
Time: 3.48
